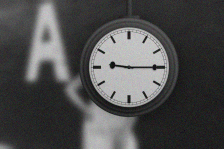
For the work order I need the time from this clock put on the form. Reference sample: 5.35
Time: 9.15
